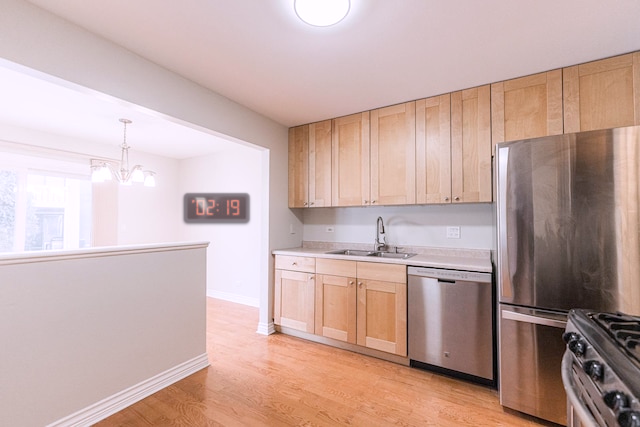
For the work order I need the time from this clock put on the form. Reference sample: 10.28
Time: 2.19
